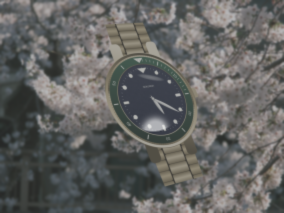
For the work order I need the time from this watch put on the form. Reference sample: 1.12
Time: 5.21
